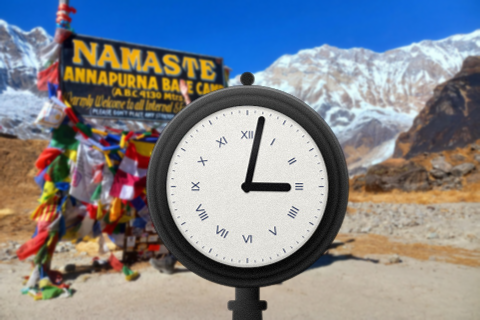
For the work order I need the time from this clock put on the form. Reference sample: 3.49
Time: 3.02
